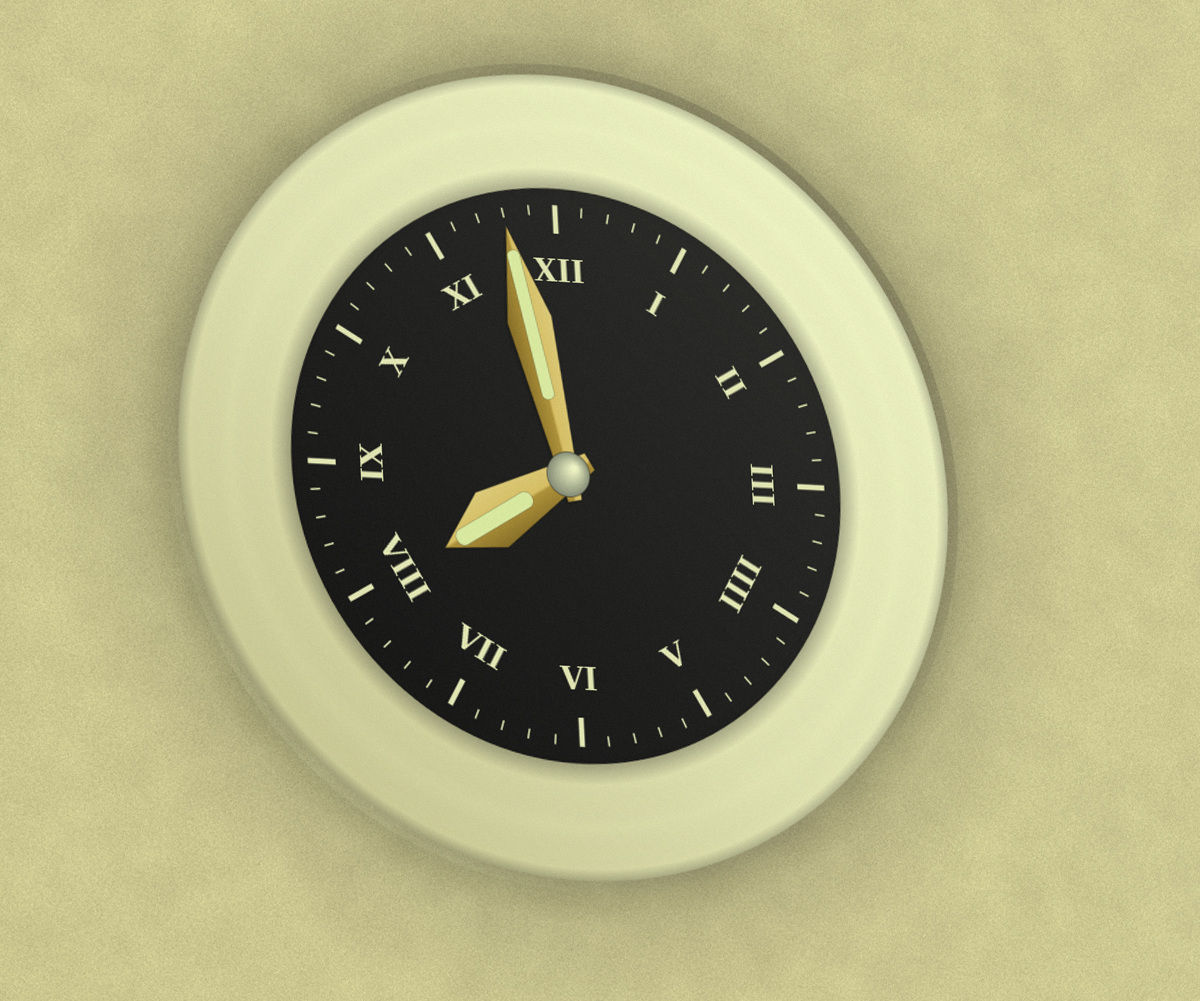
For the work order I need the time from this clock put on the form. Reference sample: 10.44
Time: 7.58
